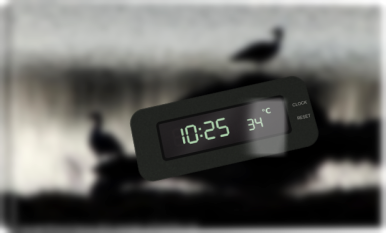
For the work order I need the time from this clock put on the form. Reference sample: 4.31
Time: 10.25
